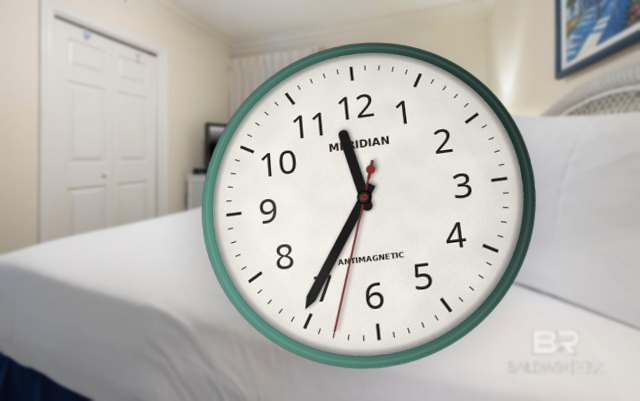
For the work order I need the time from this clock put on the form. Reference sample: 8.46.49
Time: 11.35.33
